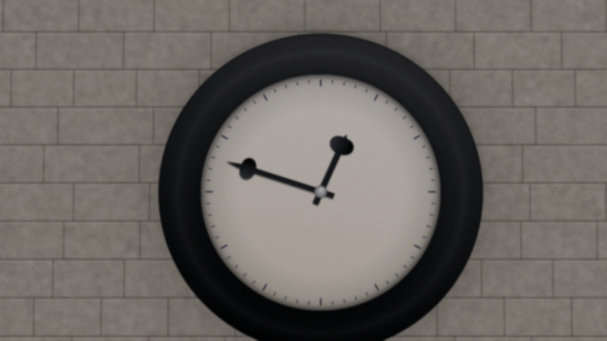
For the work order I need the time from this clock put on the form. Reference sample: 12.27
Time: 12.48
